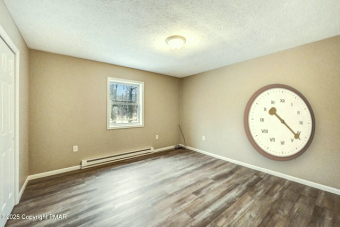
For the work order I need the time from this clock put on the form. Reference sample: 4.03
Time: 10.22
